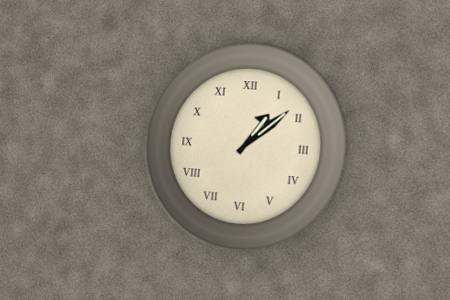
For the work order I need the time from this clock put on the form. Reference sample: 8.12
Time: 1.08
